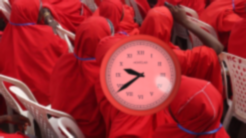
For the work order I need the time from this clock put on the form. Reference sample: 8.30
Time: 9.39
